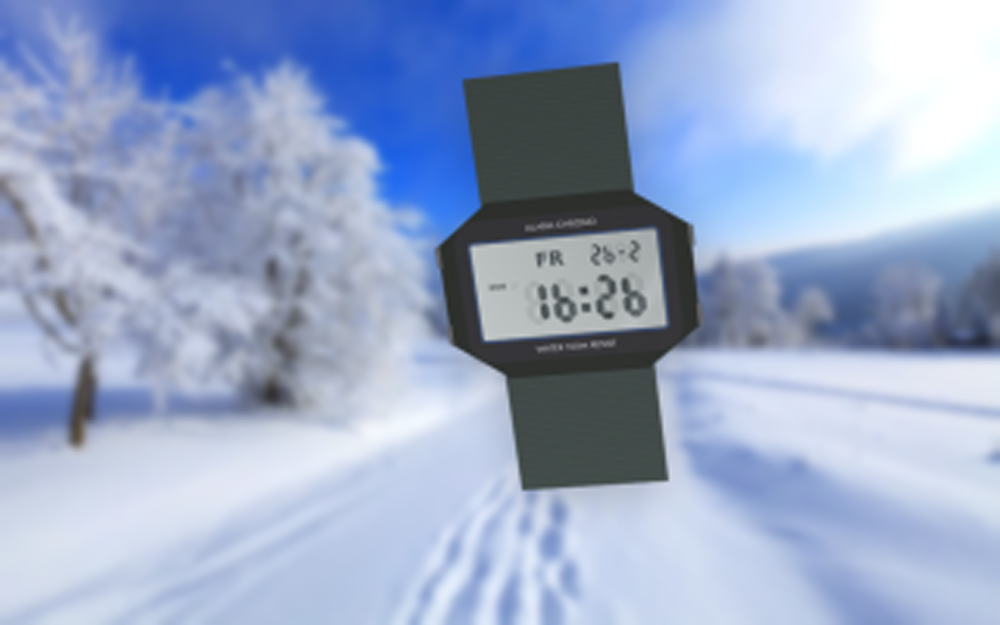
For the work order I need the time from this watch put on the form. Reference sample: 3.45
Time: 16.26
